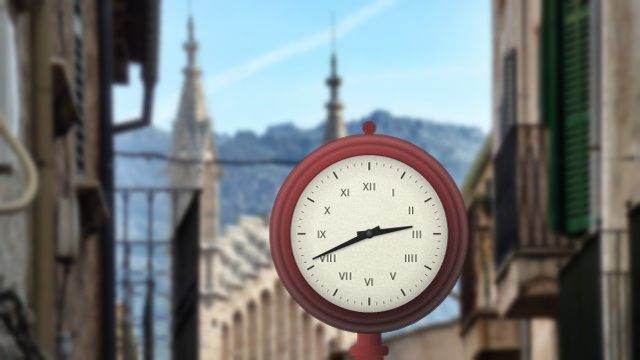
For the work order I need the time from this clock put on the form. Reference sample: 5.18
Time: 2.41
